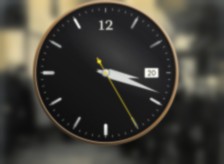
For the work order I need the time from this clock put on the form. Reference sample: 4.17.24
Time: 3.18.25
